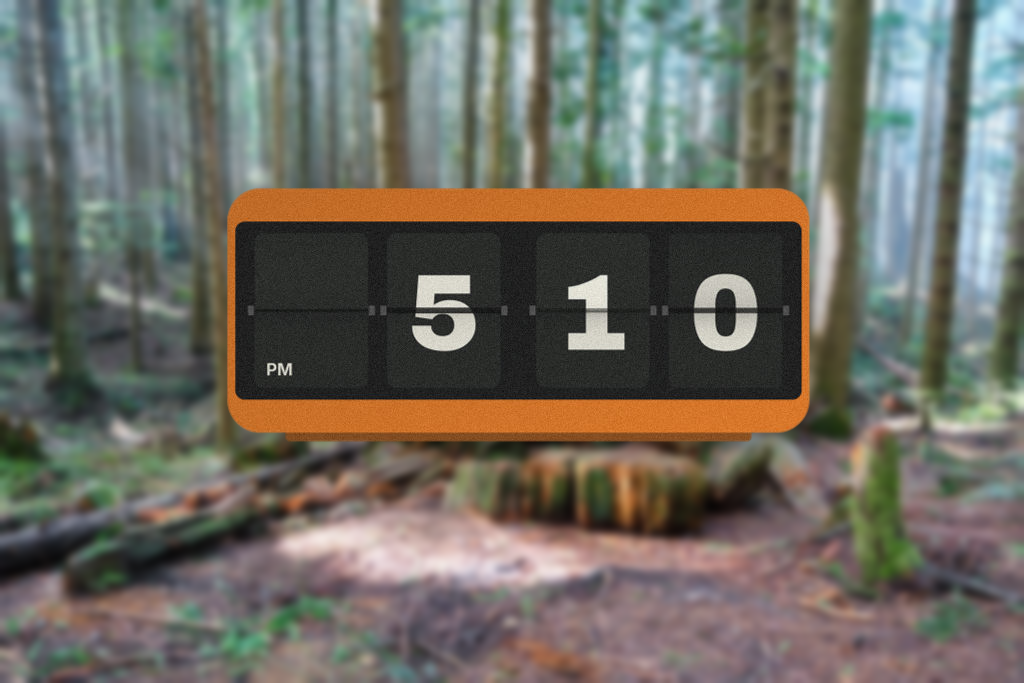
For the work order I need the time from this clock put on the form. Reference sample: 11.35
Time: 5.10
